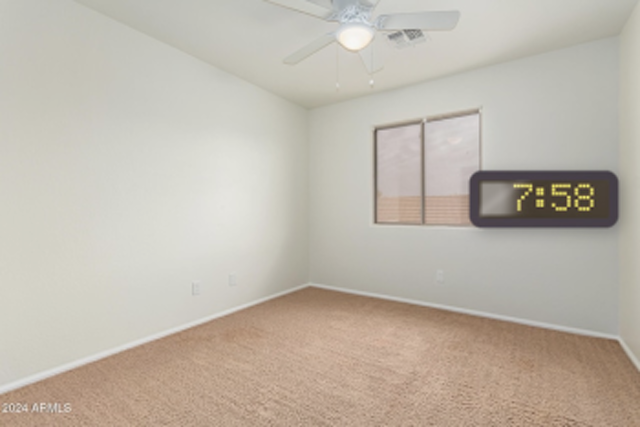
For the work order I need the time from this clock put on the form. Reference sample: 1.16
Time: 7.58
